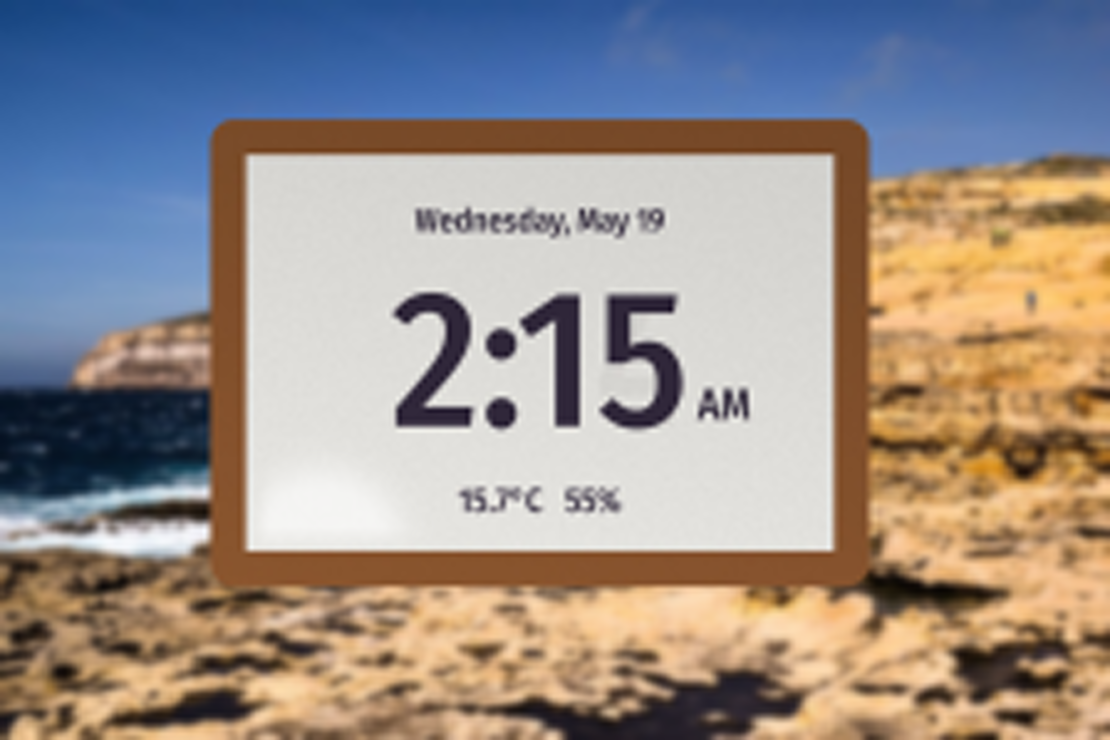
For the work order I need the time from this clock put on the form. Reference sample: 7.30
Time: 2.15
